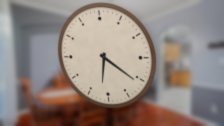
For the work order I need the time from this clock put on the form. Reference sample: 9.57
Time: 6.21
